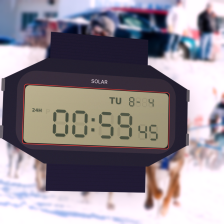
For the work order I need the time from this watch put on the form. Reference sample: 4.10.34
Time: 0.59.45
